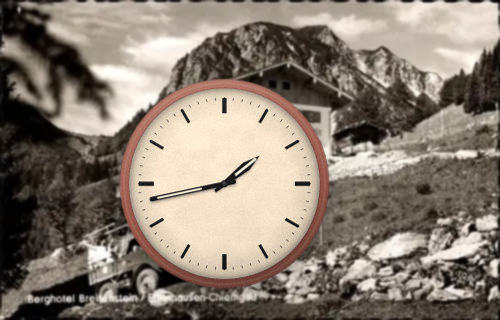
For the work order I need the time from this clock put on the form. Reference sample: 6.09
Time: 1.43
